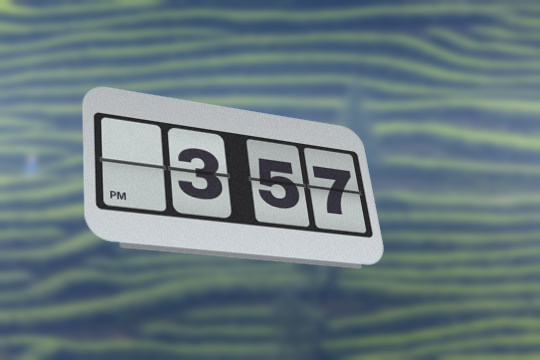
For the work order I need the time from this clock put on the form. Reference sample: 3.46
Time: 3.57
